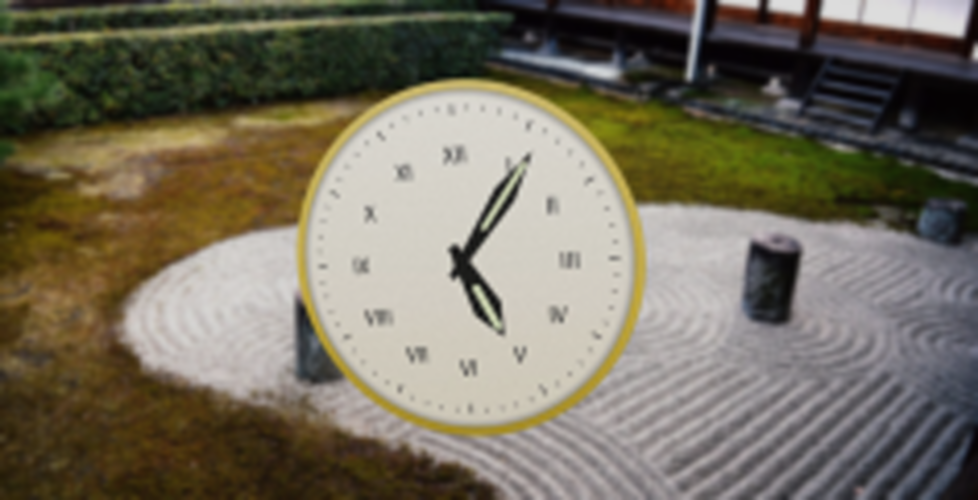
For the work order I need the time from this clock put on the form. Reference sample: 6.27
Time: 5.06
